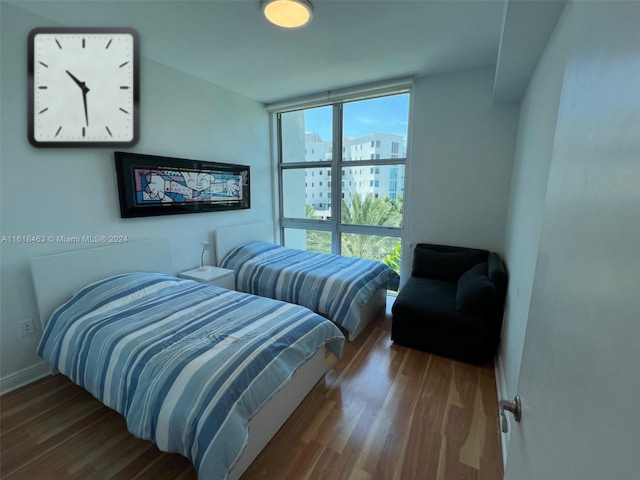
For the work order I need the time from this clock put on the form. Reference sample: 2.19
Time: 10.29
